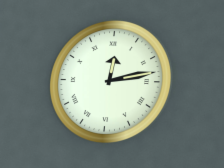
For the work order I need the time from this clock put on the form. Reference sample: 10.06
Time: 12.13
